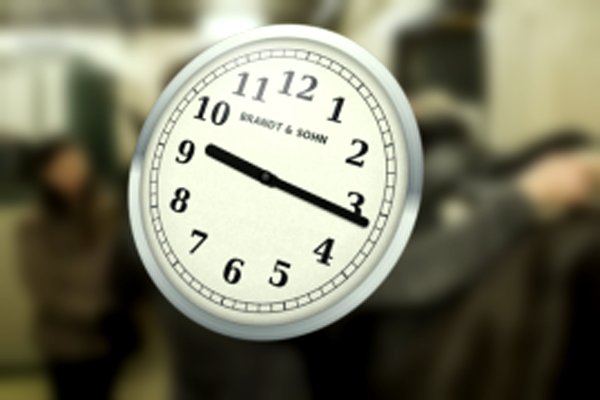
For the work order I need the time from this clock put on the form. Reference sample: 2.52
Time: 9.16
